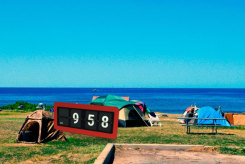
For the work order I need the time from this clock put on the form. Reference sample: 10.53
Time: 9.58
